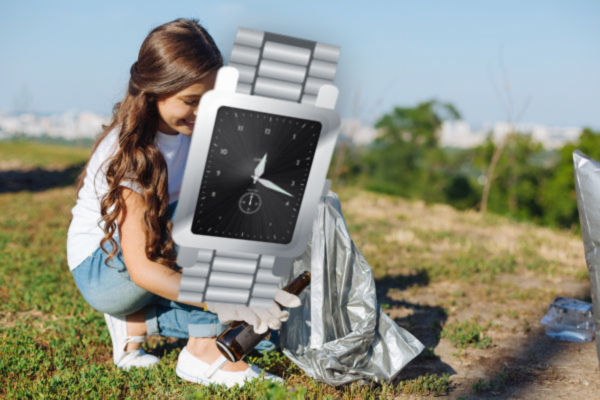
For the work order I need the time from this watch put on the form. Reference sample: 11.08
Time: 12.18
